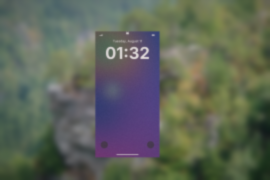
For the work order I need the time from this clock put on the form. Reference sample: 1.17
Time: 1.32
